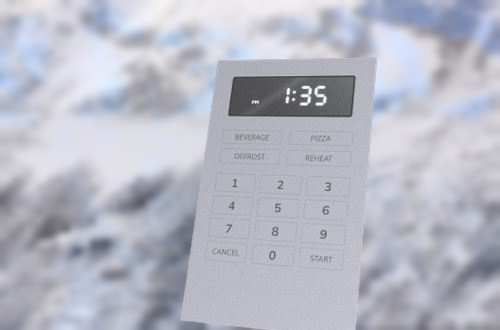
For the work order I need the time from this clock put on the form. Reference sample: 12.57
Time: 1.35
